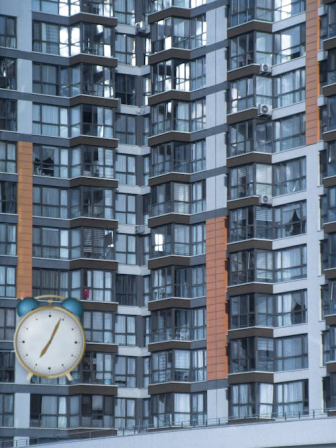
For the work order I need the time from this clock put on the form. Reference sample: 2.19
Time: 7.04
